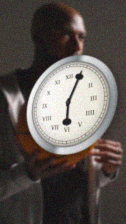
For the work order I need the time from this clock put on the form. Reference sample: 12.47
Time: 6.04
